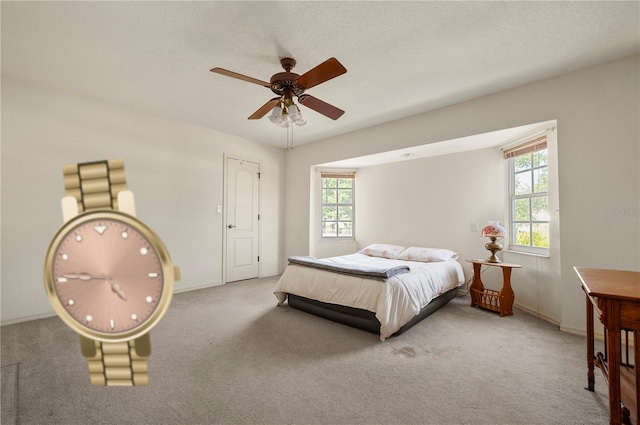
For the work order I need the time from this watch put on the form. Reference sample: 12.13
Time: 4.46
